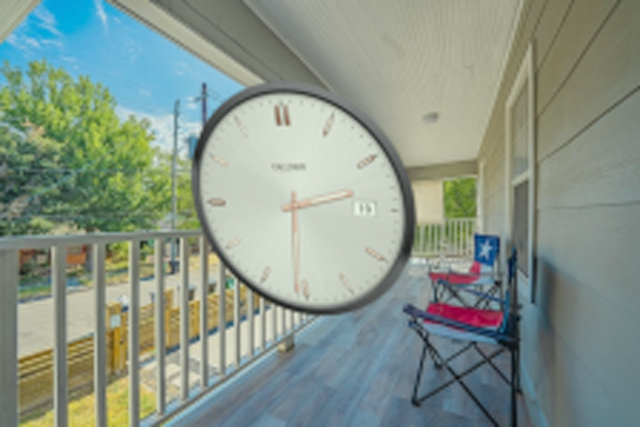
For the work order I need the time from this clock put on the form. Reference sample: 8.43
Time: 2.31
